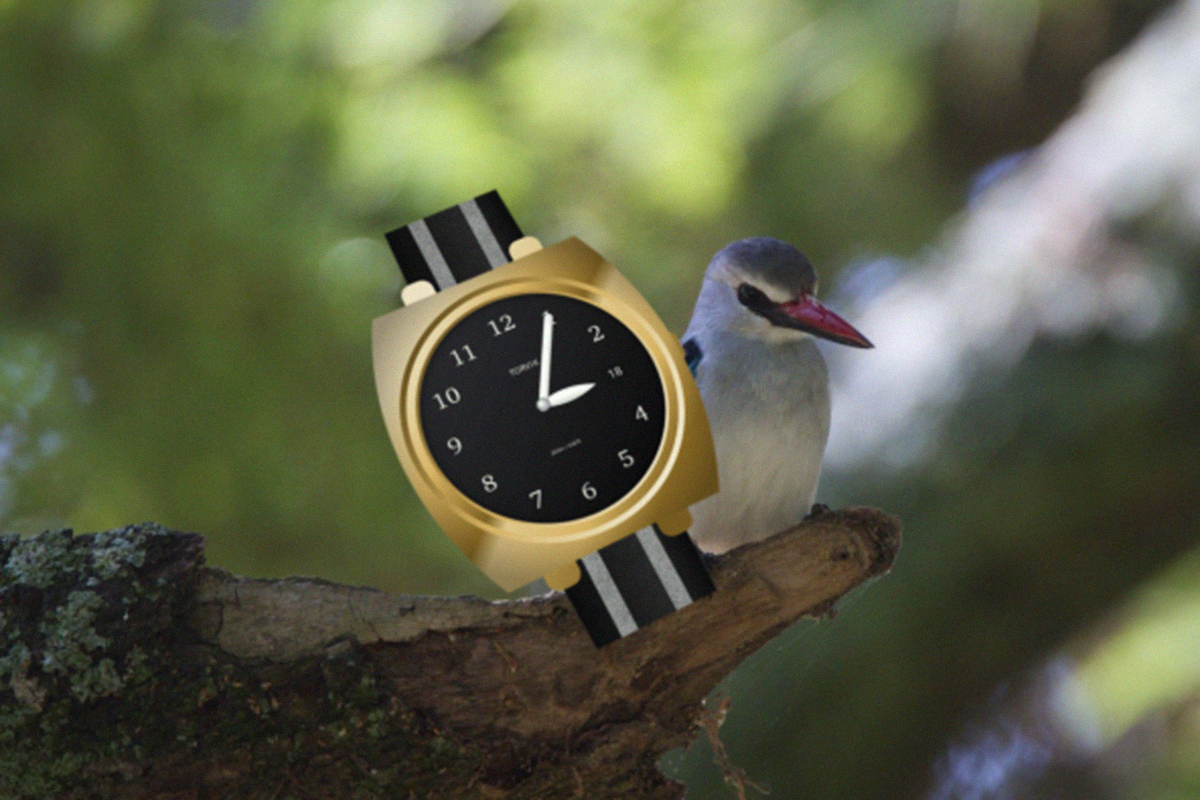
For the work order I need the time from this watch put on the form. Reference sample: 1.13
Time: 3.05
